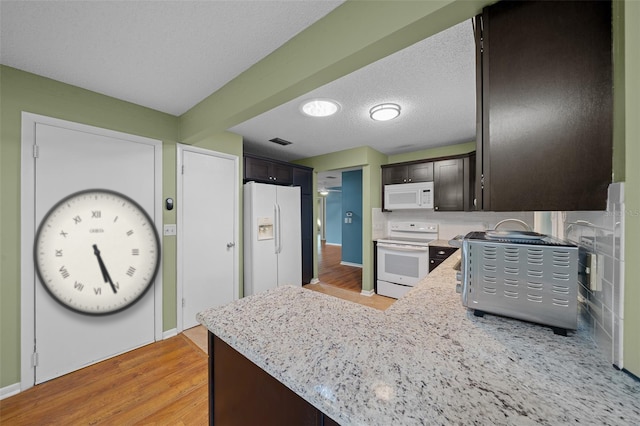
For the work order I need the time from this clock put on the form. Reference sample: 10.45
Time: 5.26
